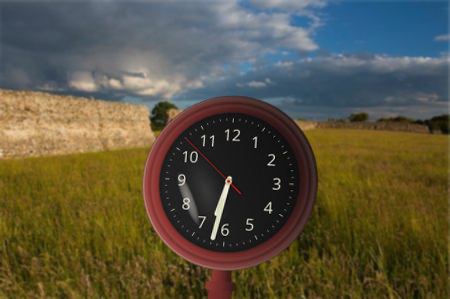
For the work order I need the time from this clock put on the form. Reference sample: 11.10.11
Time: 6.31.52
